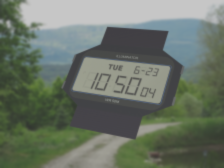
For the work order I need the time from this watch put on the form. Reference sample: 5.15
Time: 10.50
